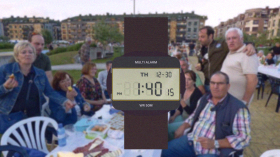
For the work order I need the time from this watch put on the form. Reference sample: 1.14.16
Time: 1.40.15
